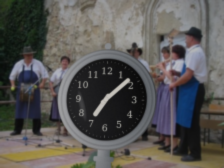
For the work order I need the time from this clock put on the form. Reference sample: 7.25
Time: 7.08
